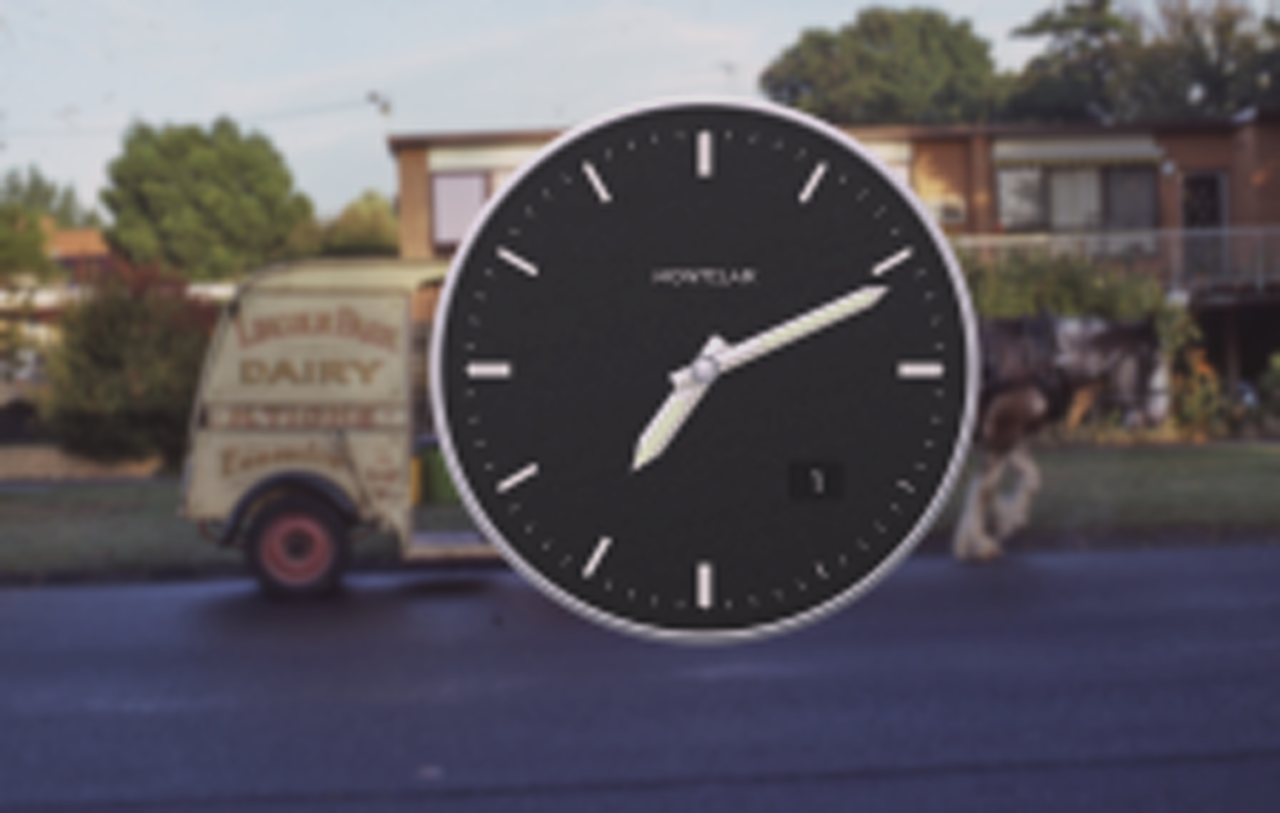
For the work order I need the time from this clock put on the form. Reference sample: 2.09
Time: 7.11
